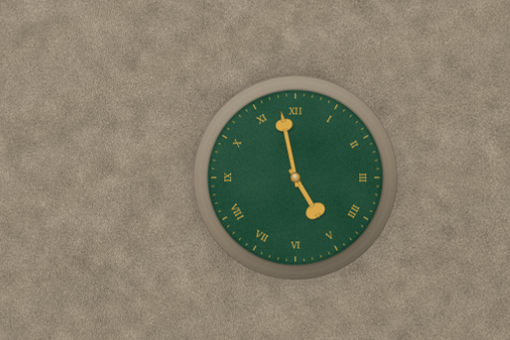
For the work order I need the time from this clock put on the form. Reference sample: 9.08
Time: 4.58
